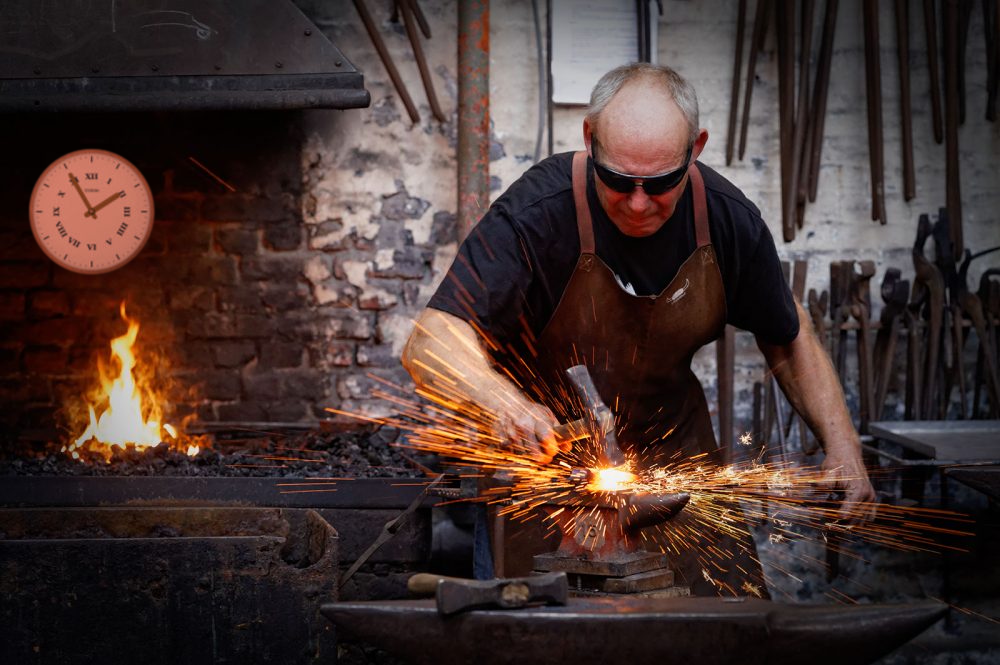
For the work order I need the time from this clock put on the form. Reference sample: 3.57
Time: 1.55
